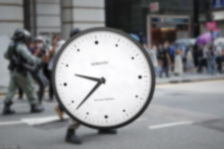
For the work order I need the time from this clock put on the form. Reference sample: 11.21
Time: 9.38
